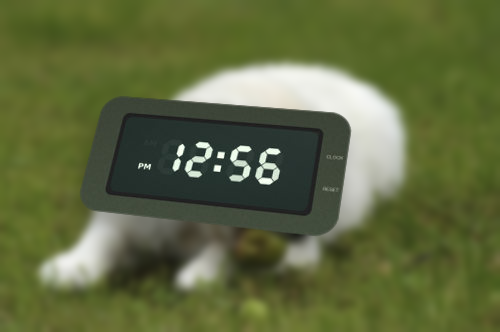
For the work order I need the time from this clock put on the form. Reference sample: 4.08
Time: 12.56
